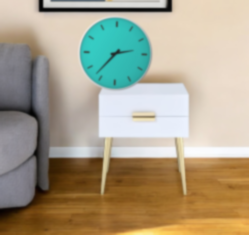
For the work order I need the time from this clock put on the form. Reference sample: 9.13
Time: 2.37
